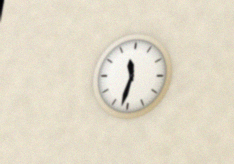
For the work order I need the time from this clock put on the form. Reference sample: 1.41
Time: 11.32
